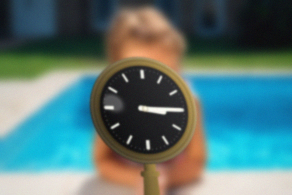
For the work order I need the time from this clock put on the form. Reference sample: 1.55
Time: 3.15
